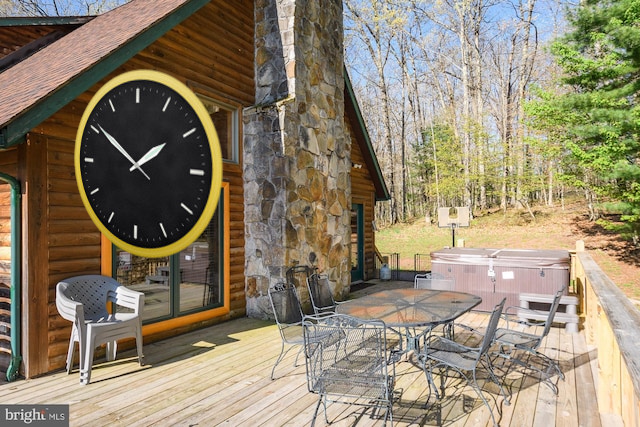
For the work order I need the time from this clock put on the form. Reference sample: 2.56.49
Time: 1.50.51
